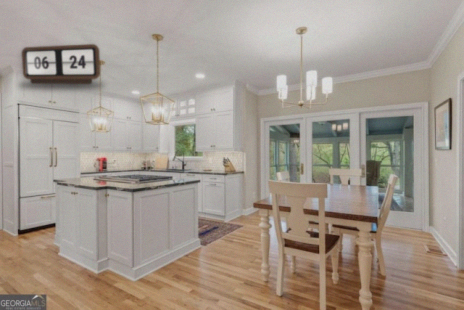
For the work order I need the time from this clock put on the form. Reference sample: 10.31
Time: 6.24
